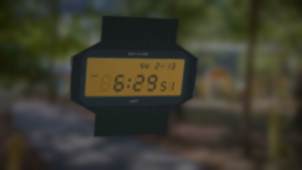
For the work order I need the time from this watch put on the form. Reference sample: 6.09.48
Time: 6.29.51
